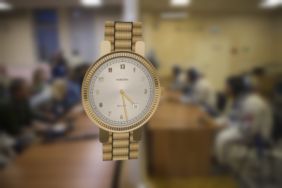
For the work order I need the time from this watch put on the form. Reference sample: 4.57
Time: 4.28
